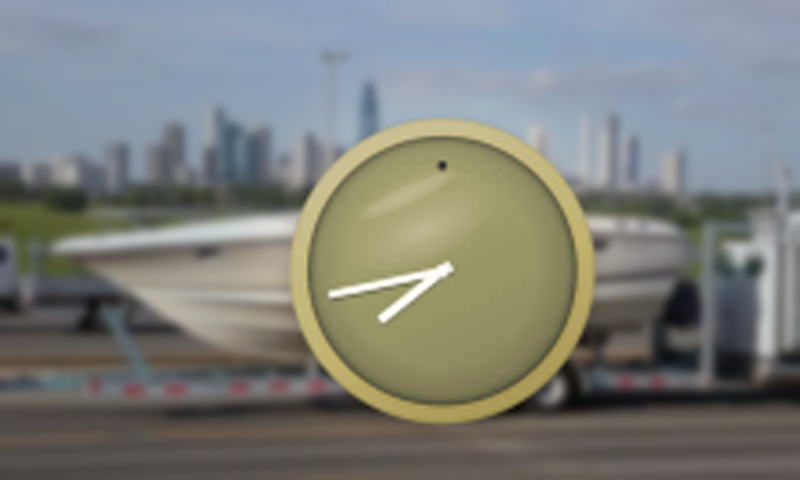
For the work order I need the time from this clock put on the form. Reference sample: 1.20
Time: 7.43
